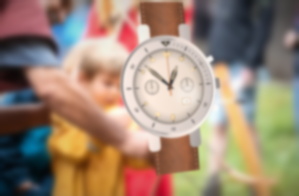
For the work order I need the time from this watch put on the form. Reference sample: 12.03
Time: 12.52
